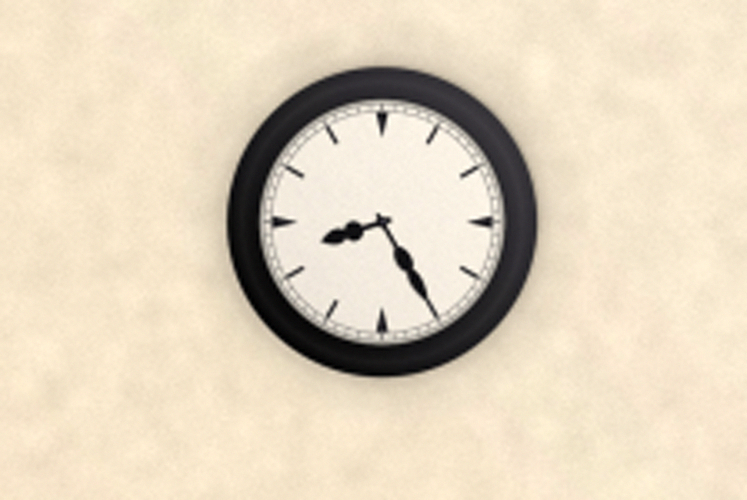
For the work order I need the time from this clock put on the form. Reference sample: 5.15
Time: 8.25
